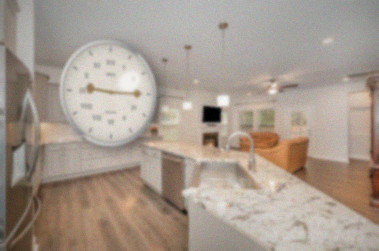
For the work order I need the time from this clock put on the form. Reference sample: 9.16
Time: 9.15
